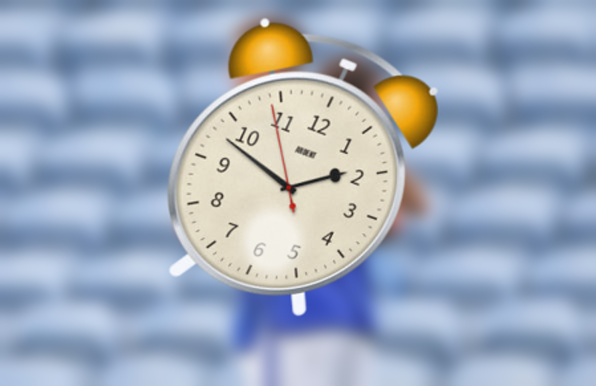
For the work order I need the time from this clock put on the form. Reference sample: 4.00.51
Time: 1.47.54
